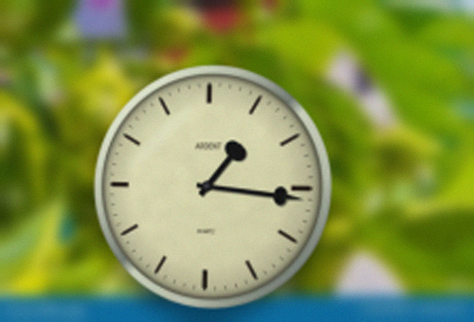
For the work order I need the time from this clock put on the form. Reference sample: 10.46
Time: 1.16
